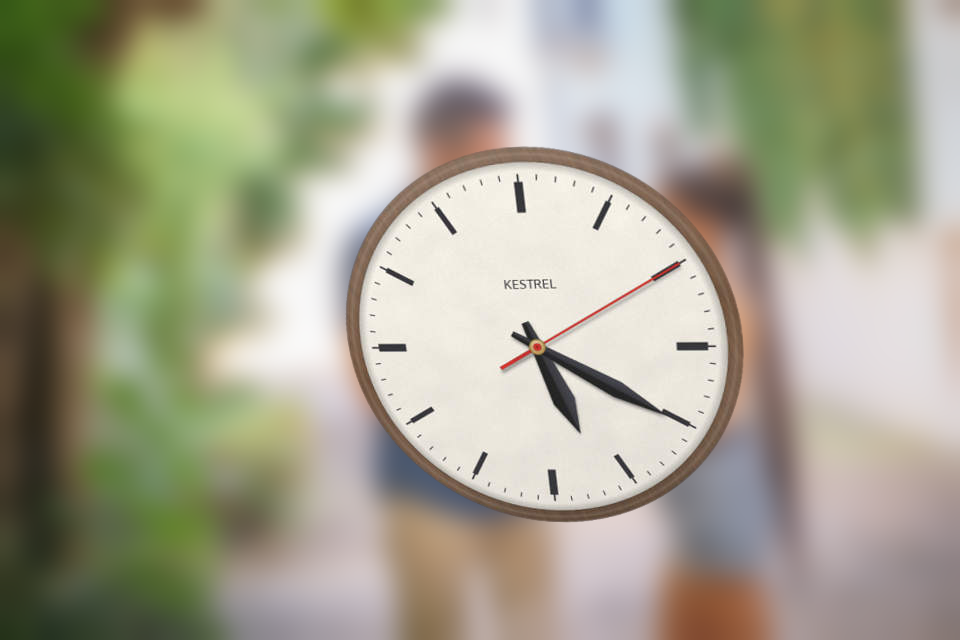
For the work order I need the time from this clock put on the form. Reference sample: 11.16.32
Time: 5.20.10
